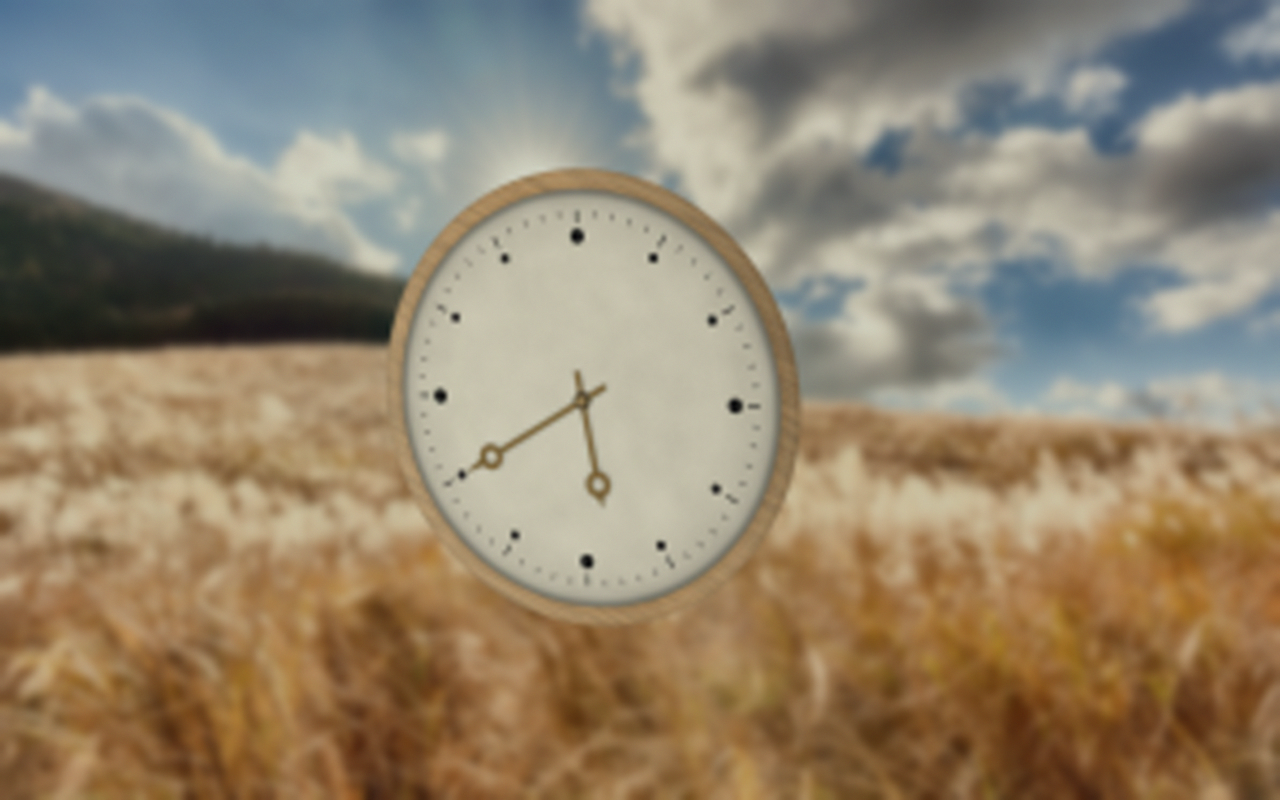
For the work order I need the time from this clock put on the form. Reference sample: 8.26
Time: 5.40
